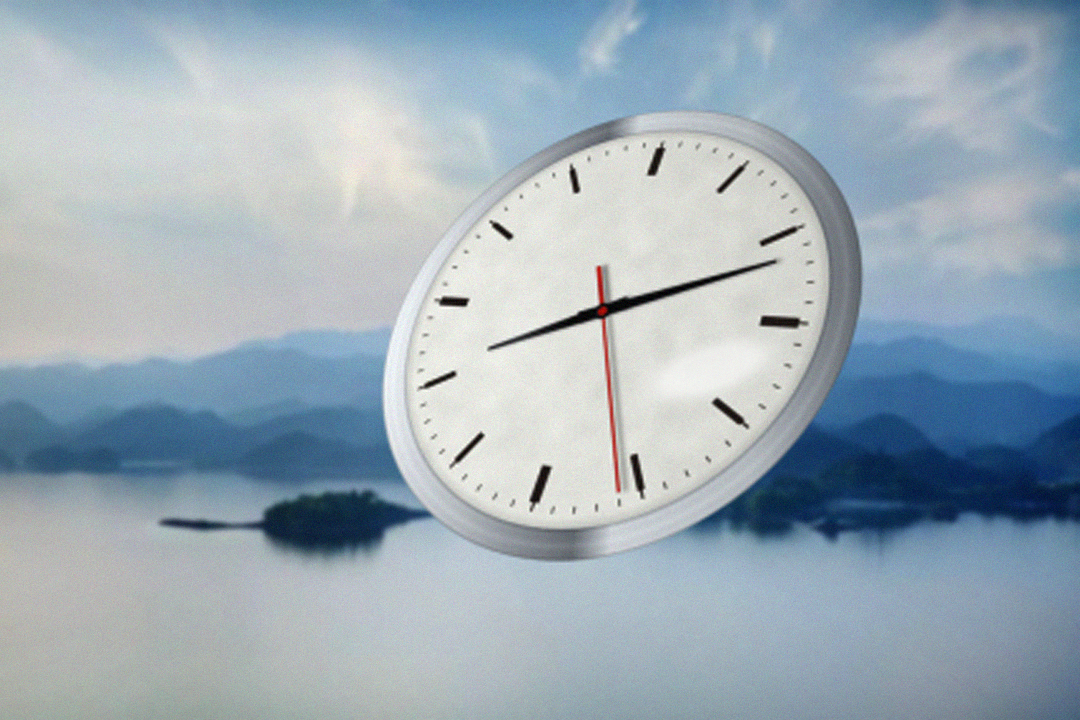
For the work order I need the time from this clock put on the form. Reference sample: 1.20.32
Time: 8.11.26
